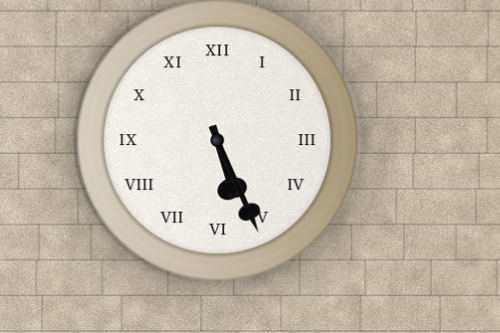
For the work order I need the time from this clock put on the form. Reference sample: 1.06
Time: 5.26
